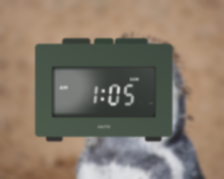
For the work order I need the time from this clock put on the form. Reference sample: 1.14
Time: 1.05
